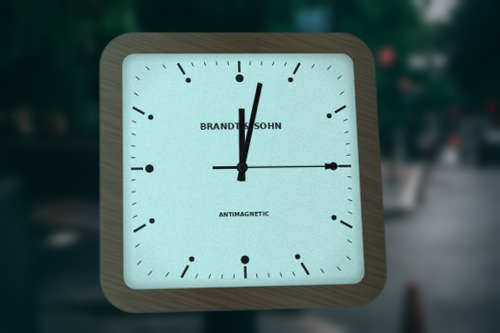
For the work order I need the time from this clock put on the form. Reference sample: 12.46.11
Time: 12.02.15
